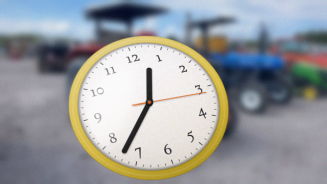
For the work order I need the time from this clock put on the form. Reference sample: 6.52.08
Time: 12.37.16
